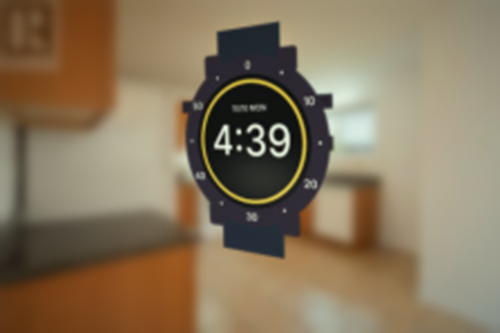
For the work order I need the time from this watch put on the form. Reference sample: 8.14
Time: 4.39
